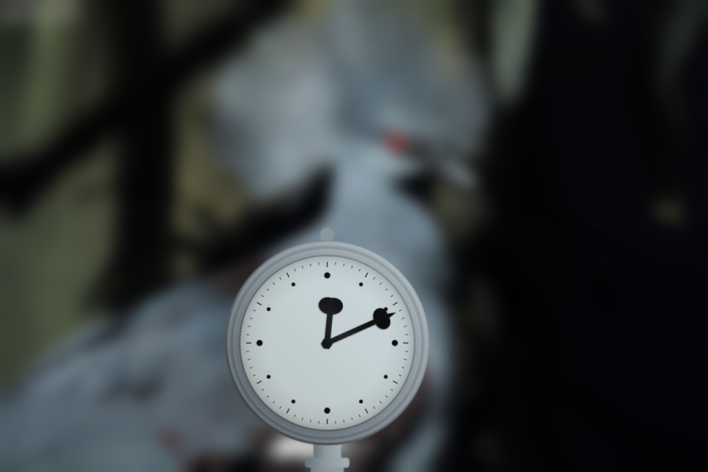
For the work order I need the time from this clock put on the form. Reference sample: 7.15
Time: 12.11
